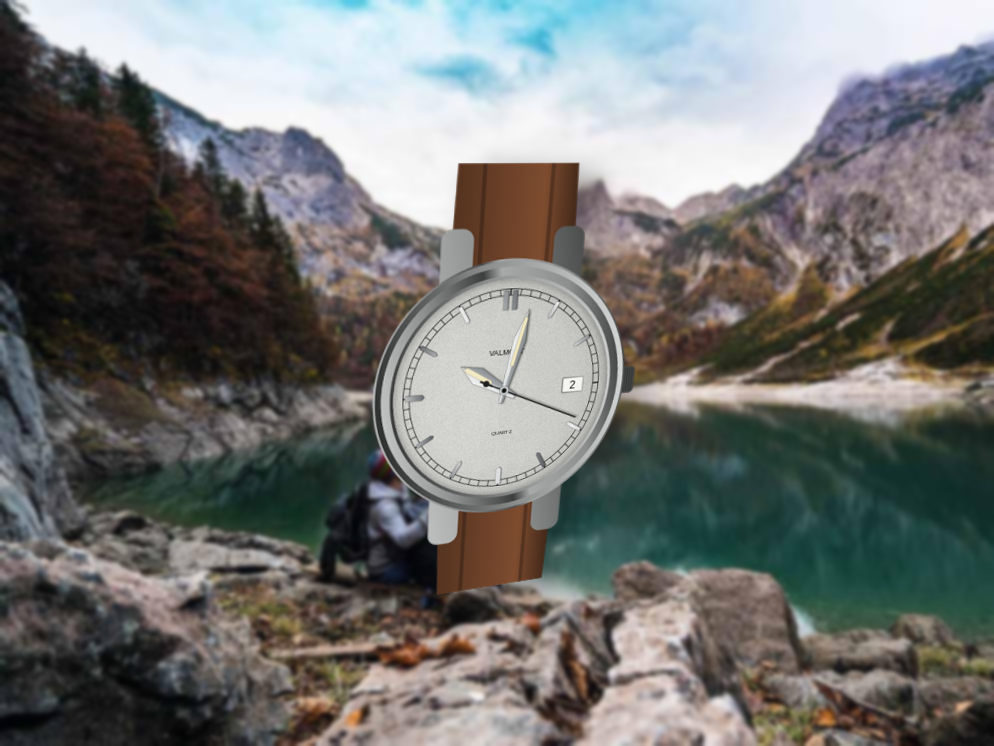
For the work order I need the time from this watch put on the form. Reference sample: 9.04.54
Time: 10.02.19
